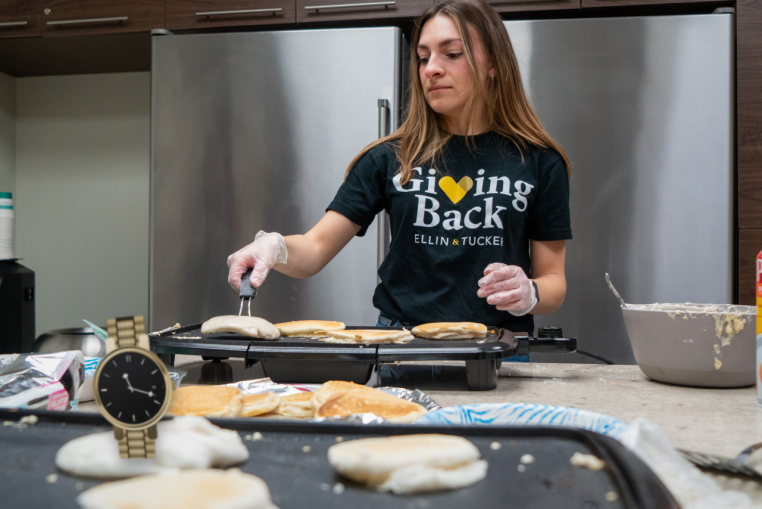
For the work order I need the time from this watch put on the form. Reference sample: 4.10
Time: 11.18
